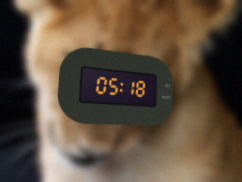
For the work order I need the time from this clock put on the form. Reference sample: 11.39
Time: 5.18
